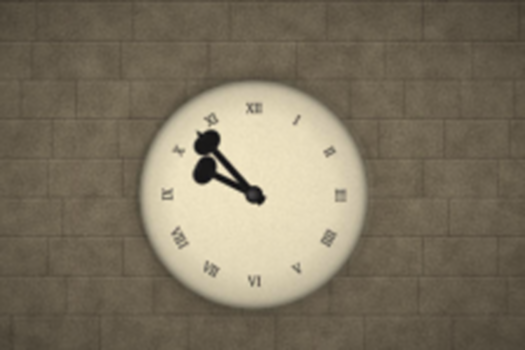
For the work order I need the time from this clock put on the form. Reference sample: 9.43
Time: 9.53
